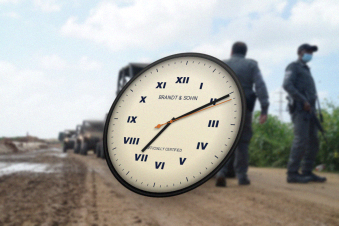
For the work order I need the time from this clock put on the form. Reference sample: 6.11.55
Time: 7.10.11
